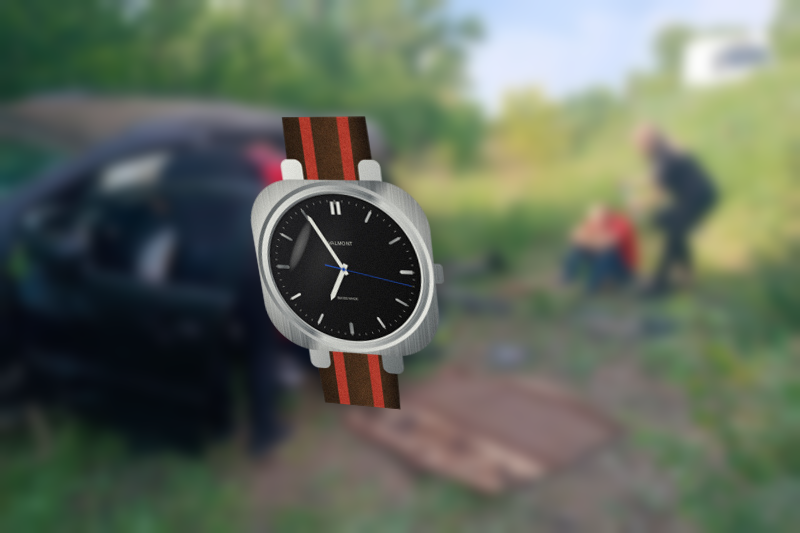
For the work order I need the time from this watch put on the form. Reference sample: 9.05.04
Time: 6.55.17
